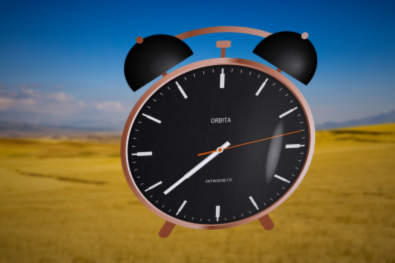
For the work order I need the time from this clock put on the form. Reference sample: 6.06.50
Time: 7.38.13
